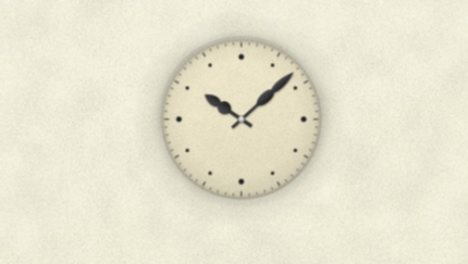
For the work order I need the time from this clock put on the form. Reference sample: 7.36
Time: 10.08
